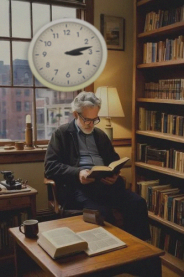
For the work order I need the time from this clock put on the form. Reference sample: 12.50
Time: 3.13
